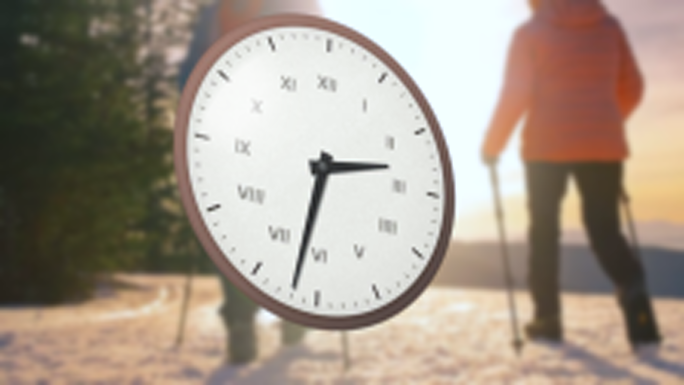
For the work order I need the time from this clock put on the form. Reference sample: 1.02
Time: 2.32
